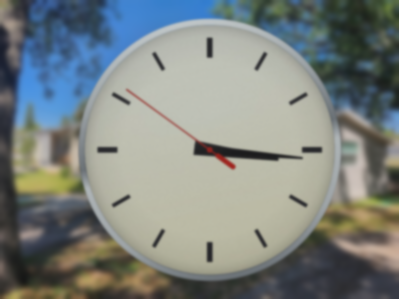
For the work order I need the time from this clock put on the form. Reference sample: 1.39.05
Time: 3.15.51
